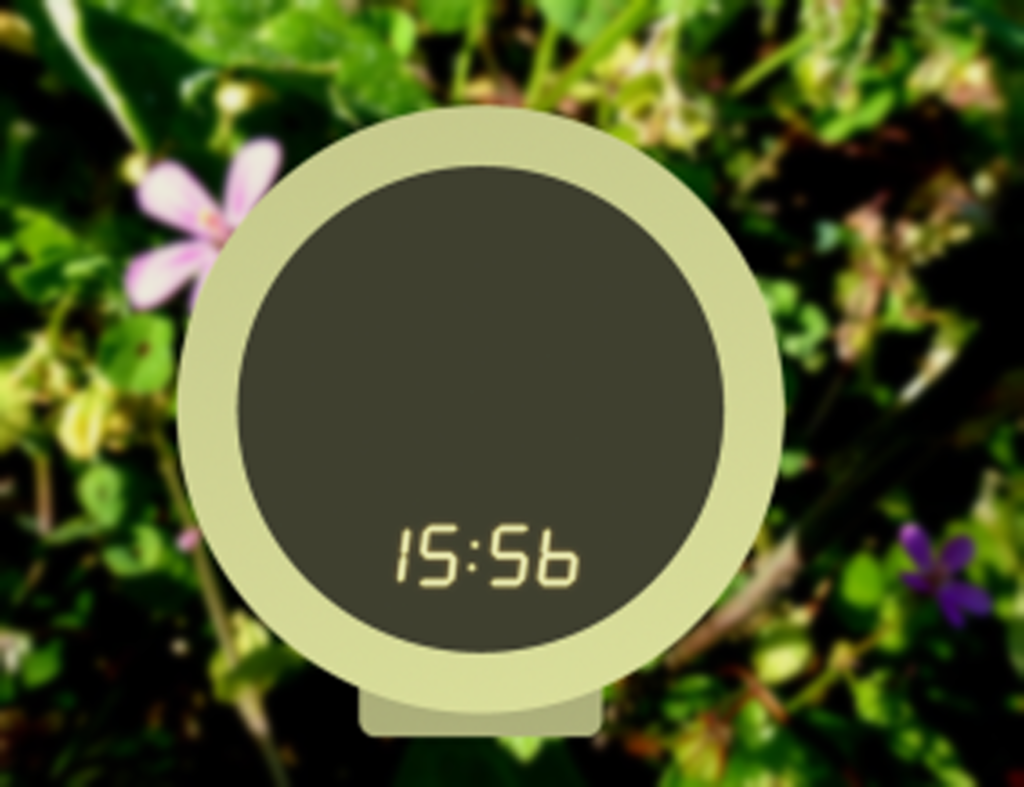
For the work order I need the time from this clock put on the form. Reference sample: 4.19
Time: 15.56
